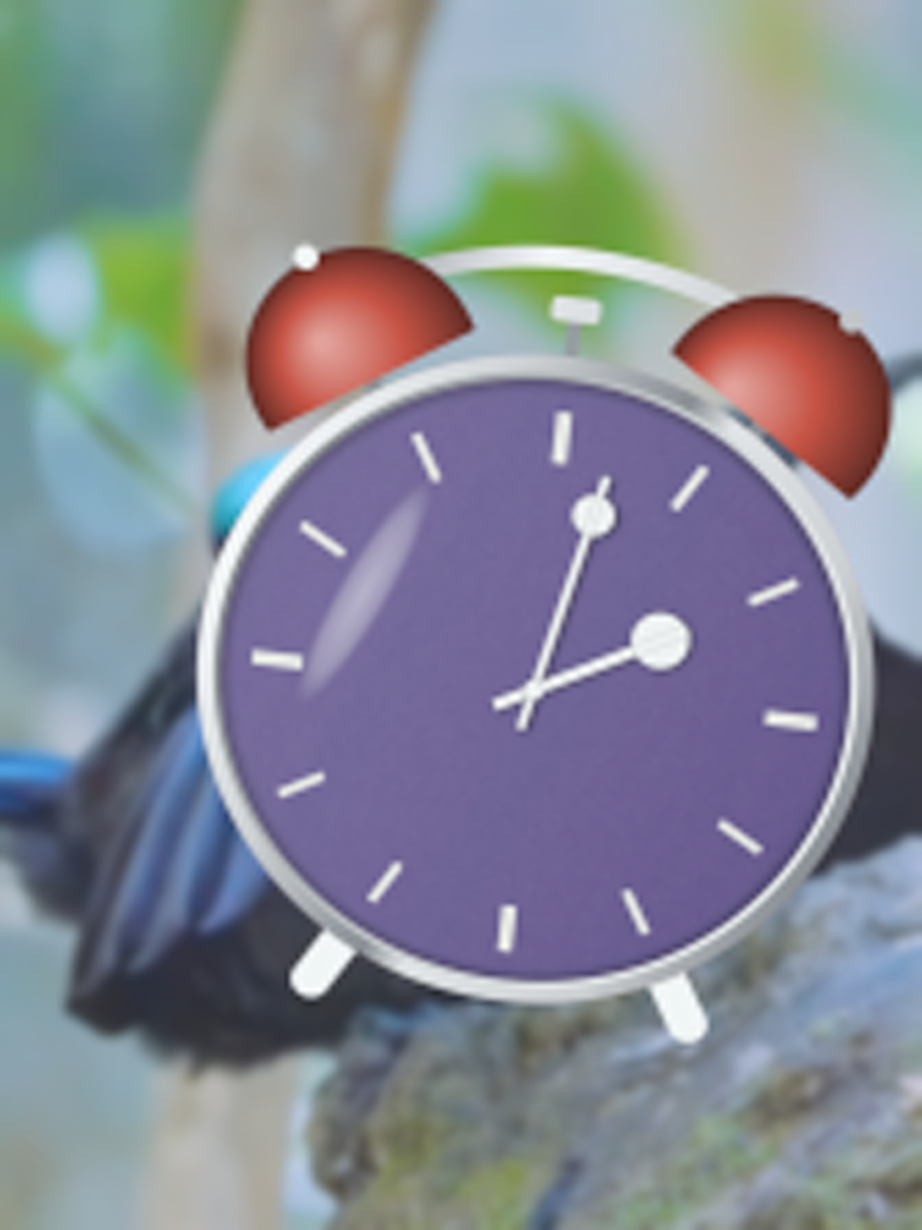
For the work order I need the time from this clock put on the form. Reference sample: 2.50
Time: 2.02
